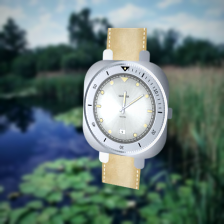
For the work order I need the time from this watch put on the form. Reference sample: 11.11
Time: 12.09
